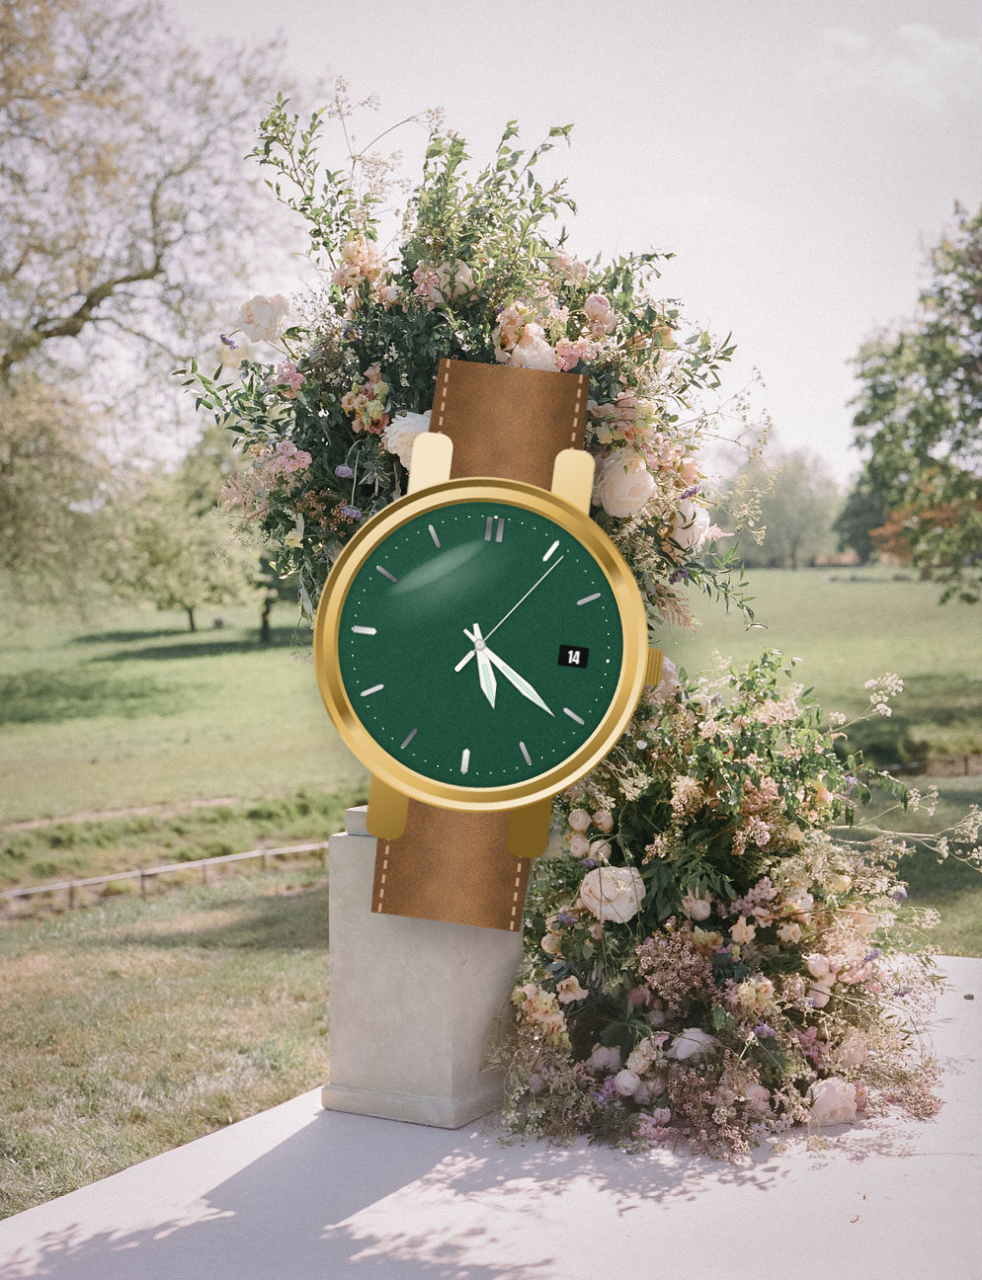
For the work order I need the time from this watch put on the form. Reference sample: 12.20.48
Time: 5.21.06
